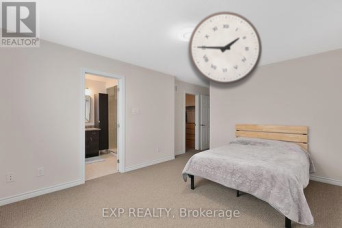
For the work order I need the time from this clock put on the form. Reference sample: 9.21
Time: 1.45
